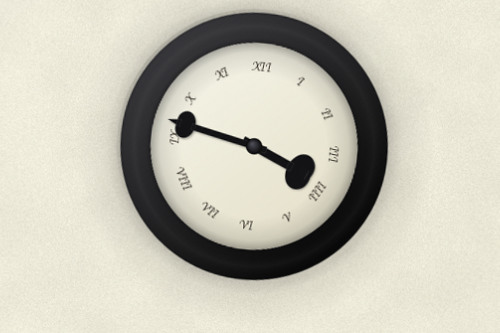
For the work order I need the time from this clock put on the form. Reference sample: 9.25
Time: 3.47
